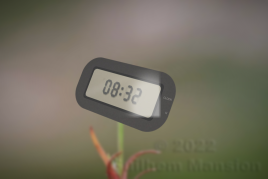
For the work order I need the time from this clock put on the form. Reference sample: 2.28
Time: 8.32
